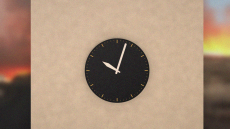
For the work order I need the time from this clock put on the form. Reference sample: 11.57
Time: 10.03
